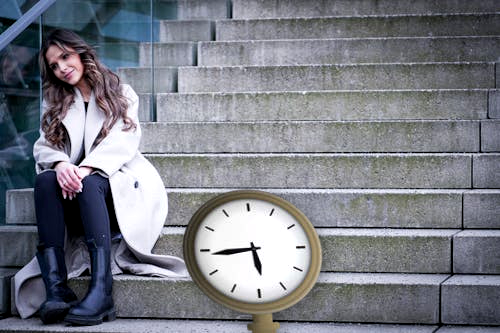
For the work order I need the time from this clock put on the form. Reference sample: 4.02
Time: 5.44
